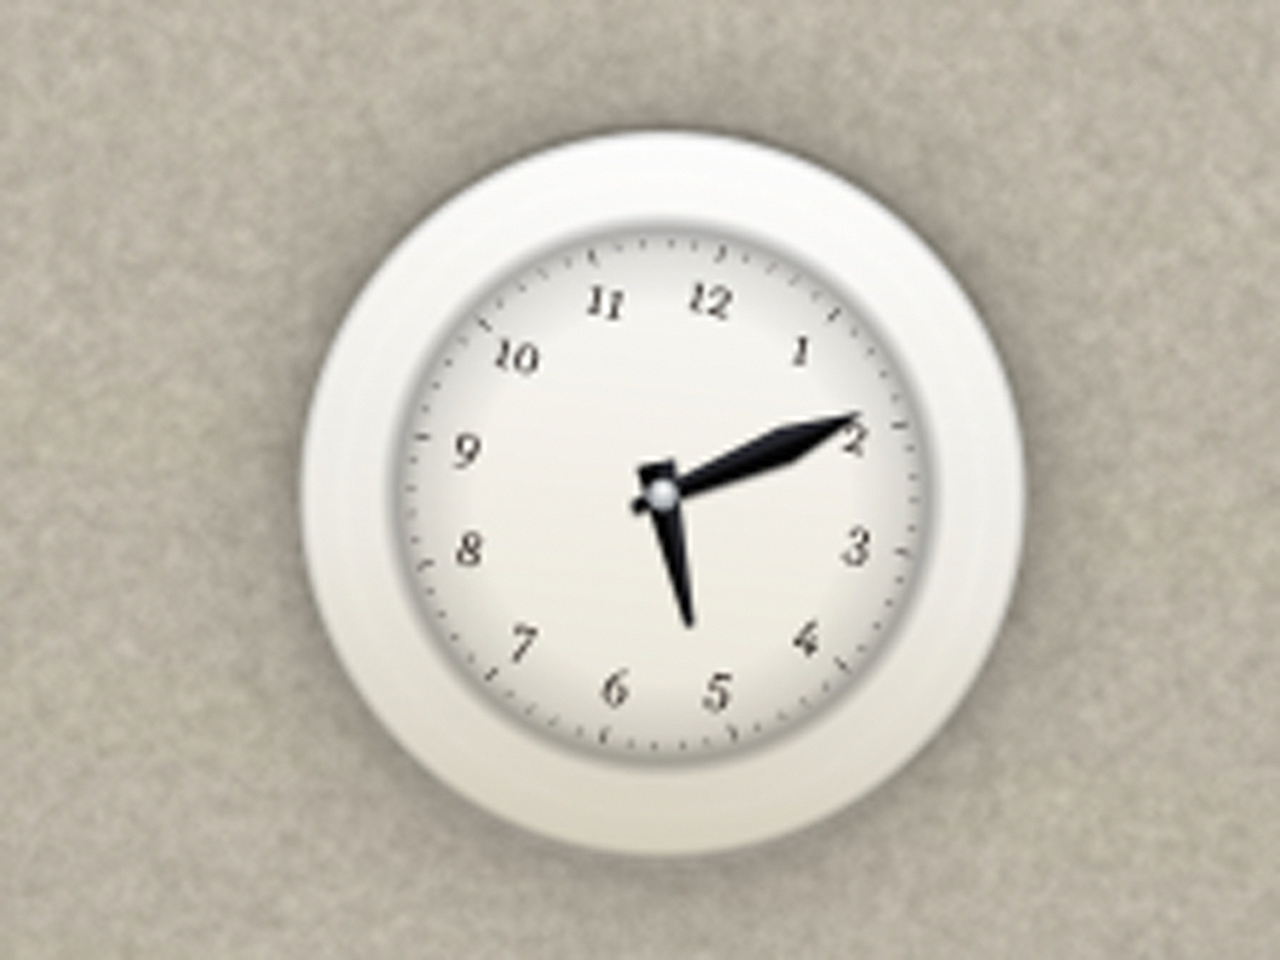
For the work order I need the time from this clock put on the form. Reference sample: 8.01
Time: 5.09
